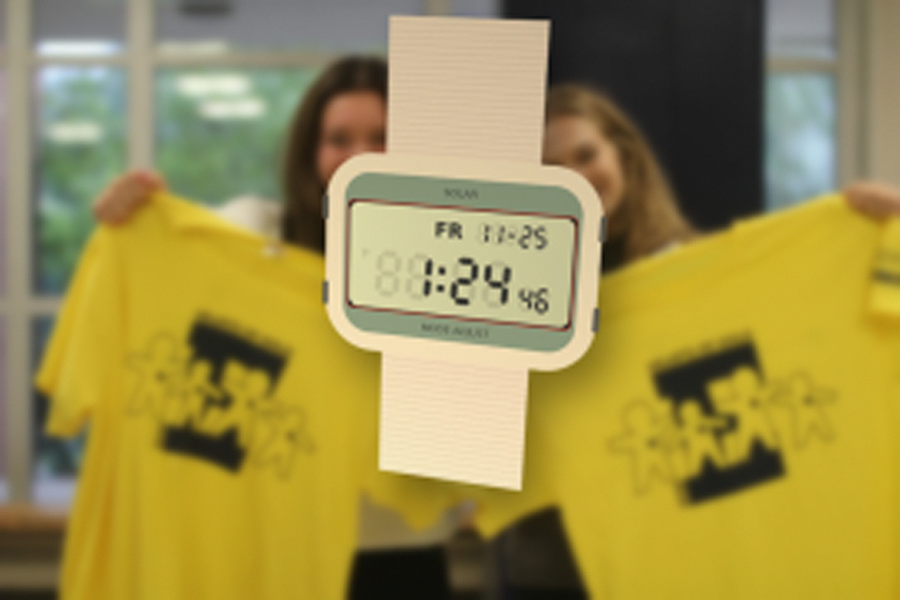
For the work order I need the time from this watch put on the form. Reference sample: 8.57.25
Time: 1.24.46
